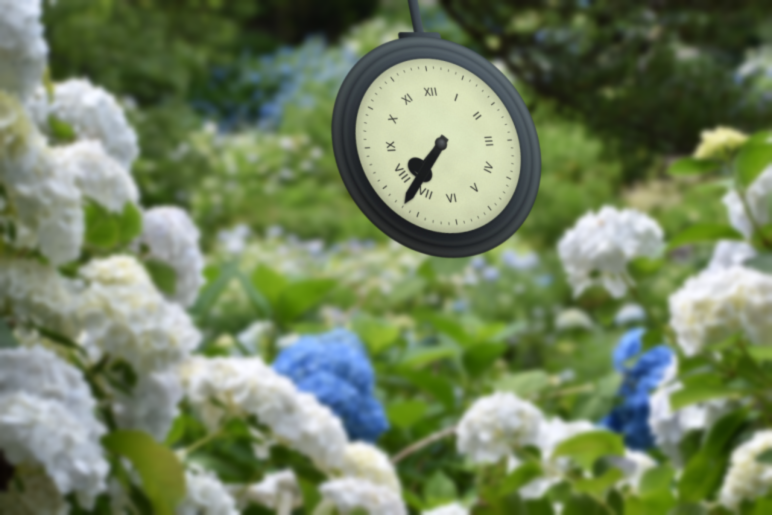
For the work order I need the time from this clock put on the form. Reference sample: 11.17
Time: 7.37
